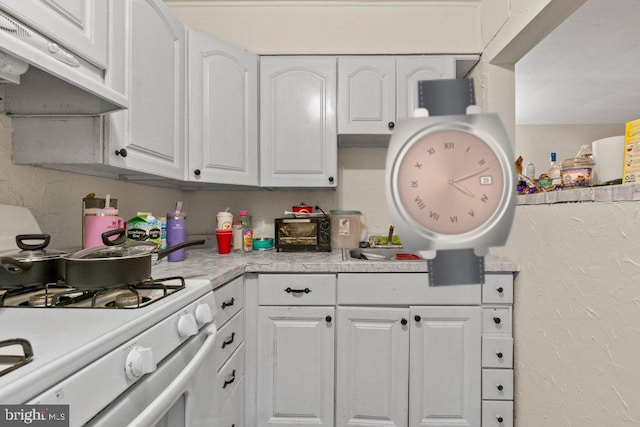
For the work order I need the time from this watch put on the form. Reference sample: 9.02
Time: 4.12
